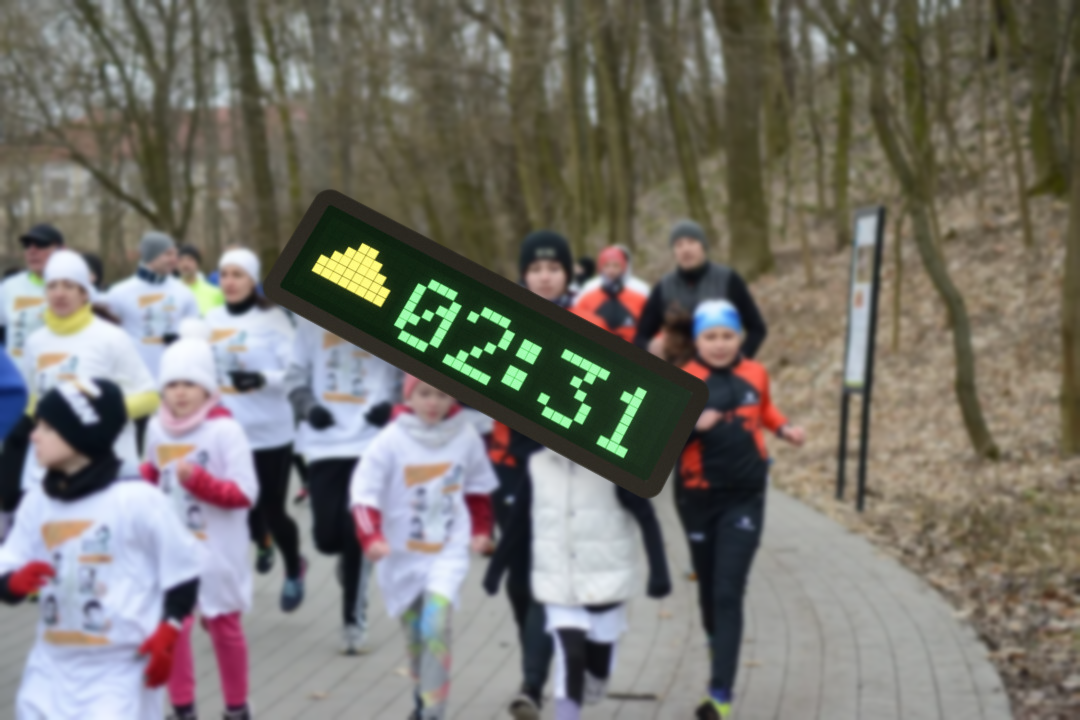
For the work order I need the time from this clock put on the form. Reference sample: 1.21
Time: 2.31
